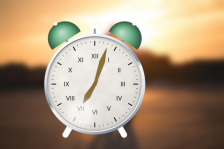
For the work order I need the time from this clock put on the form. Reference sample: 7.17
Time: 7.03
